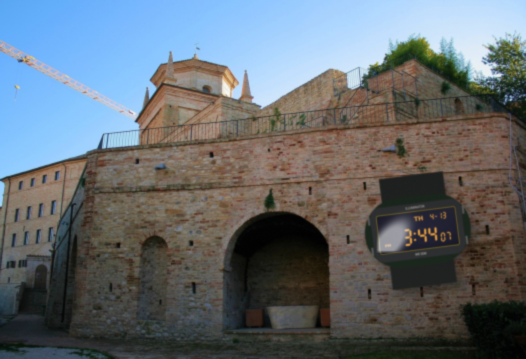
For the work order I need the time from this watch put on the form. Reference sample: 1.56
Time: 3.44
